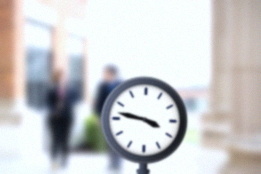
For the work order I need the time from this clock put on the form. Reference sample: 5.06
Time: 3.47
